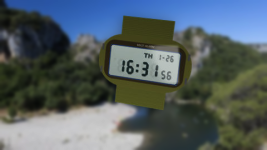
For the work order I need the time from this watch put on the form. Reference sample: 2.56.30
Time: 16.31.56
